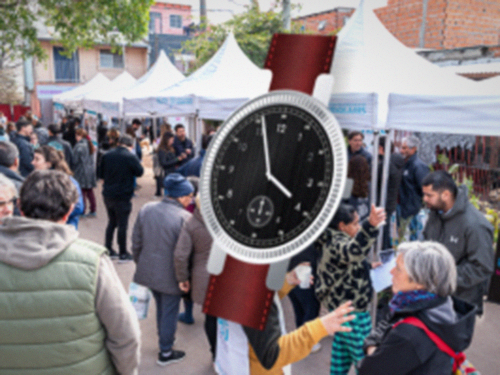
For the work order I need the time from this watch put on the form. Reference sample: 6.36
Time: 3.56
